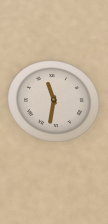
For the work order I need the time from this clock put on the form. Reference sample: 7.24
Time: 11.32
